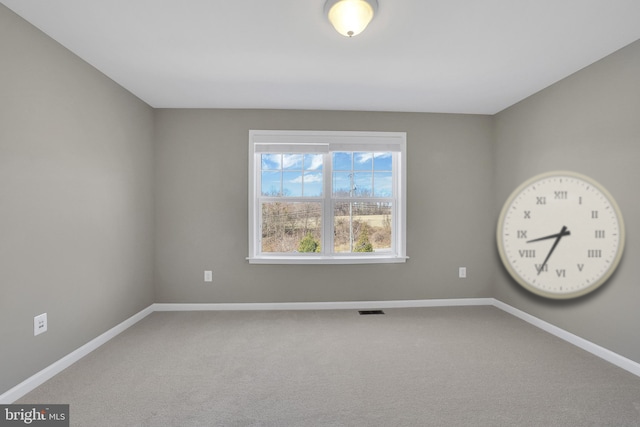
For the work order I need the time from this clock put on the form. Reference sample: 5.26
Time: 8.35
